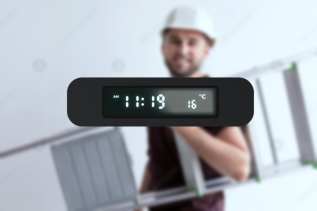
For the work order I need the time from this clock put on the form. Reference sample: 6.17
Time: 11.19
